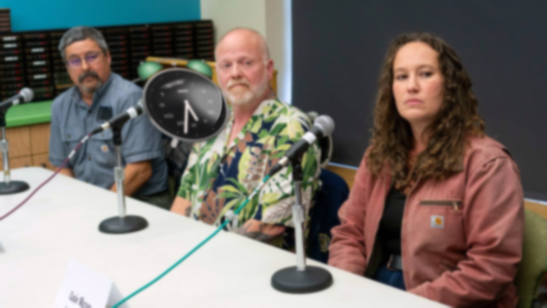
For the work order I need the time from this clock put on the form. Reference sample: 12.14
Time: 5.33
